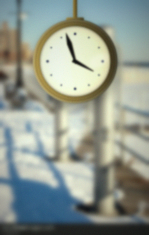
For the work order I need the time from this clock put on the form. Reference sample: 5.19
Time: 3.57
